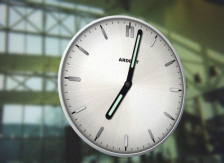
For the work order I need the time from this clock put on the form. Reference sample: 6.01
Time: 7.02
